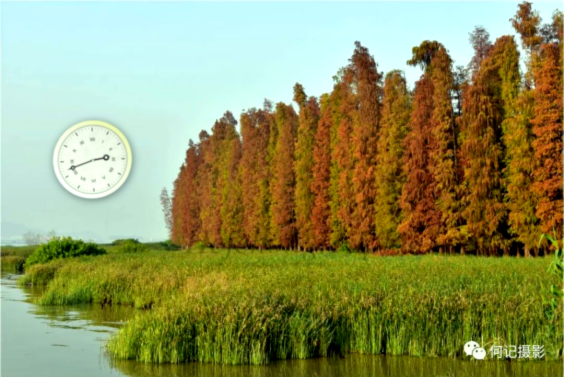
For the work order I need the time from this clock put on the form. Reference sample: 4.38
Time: 2.42
